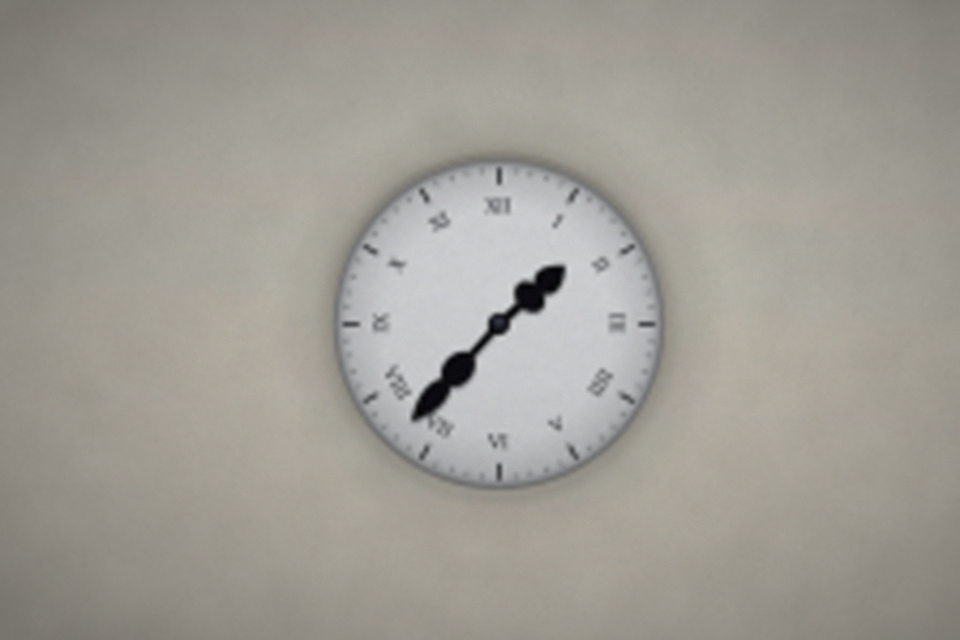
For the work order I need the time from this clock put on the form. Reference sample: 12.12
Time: 1.37
